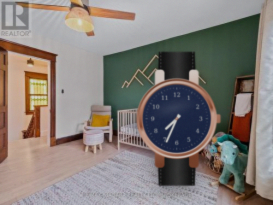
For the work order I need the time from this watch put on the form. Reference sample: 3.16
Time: 7.34
